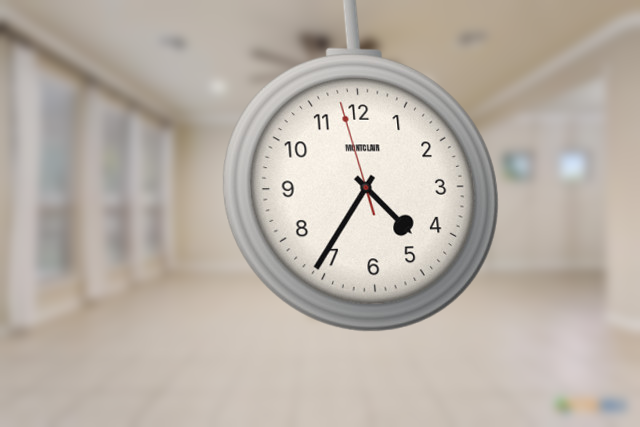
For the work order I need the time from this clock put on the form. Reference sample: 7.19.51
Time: 4.35.58
